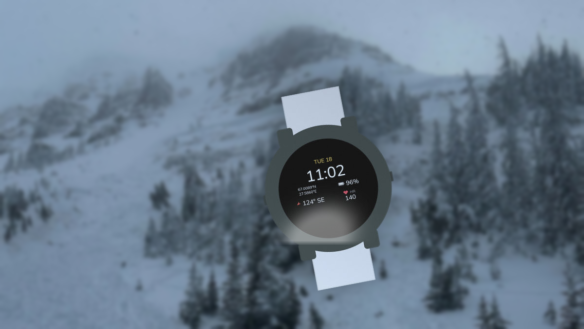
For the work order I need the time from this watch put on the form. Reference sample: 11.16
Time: 11.02
